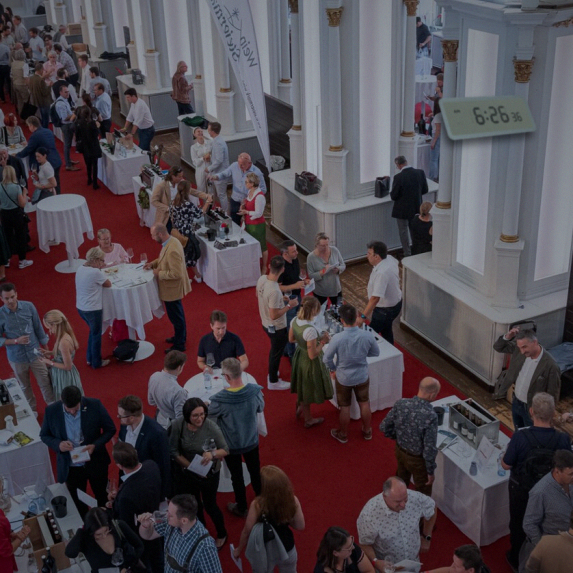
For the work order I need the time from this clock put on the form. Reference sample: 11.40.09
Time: 6.26.36
